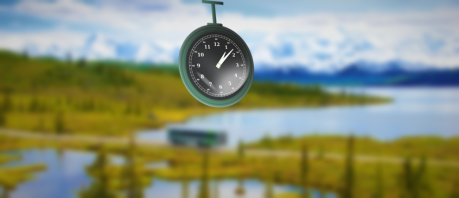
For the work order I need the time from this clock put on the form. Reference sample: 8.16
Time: 1.08
